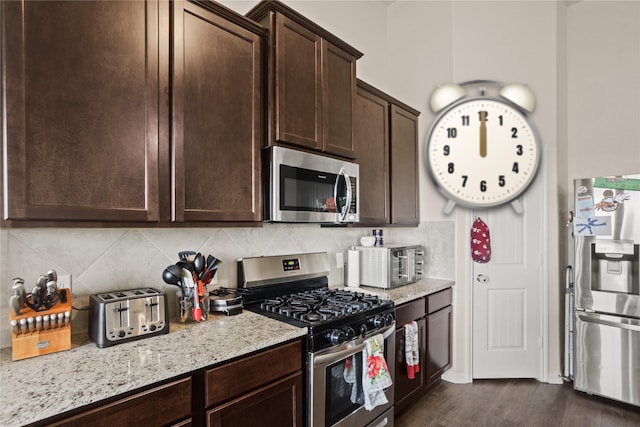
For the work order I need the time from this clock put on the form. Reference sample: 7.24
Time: 12.00
